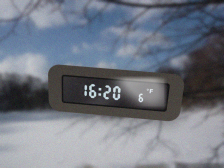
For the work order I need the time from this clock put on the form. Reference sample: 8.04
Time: 16.20
